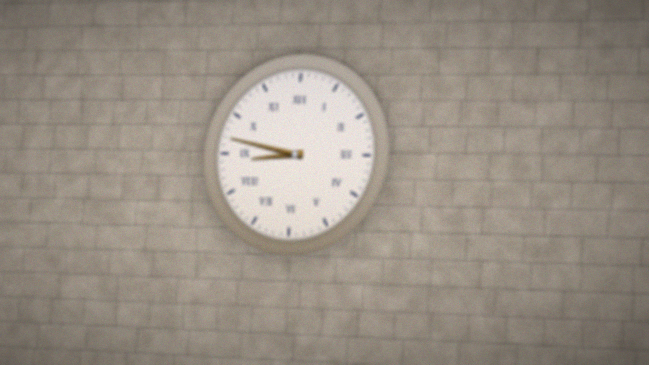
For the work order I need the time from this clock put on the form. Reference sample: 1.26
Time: 8.47
